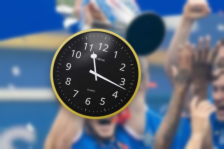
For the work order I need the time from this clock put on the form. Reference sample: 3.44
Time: 11.17
